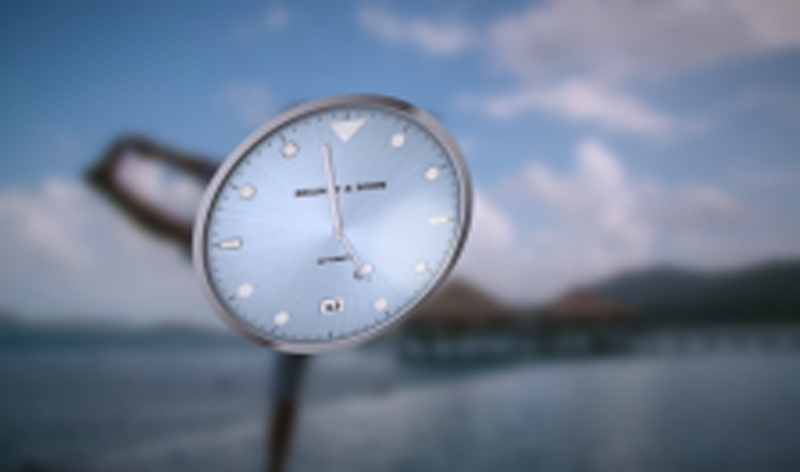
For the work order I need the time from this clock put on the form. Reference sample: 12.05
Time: 4.58
